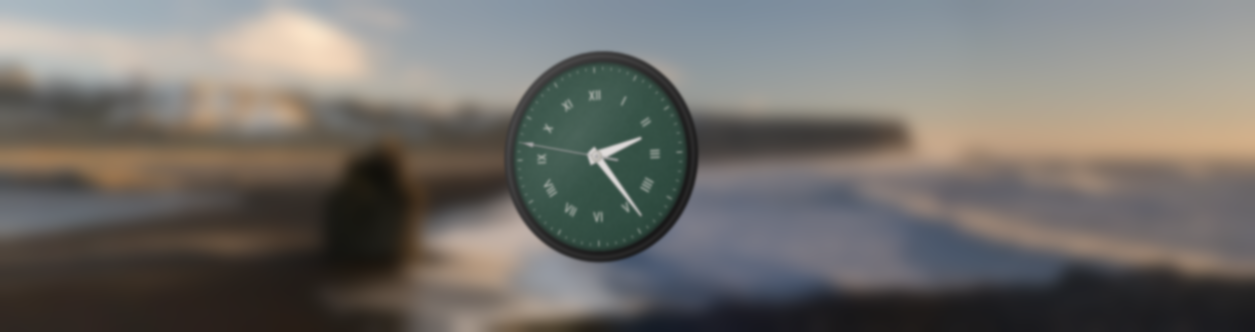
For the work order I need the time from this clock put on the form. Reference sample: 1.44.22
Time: 2.23.47
